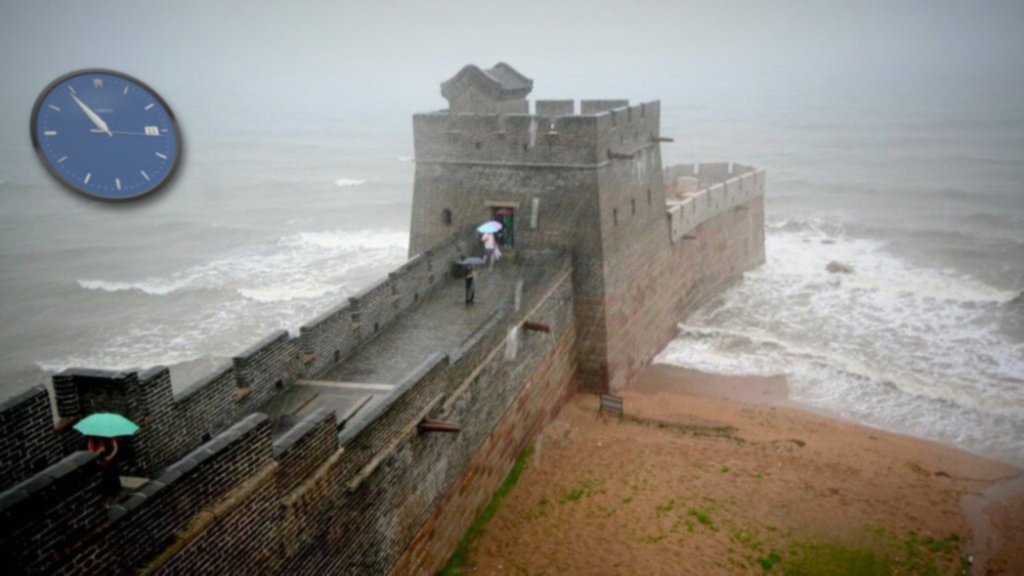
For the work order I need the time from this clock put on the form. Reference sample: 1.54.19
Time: 10.54.16
